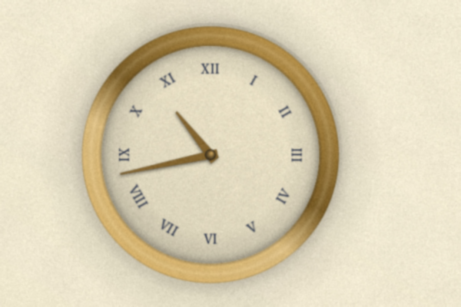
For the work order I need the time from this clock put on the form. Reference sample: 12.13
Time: 10.43
